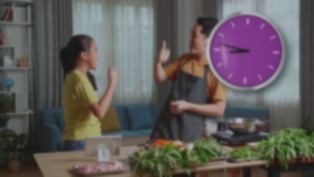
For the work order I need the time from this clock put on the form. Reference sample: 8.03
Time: 8.47
